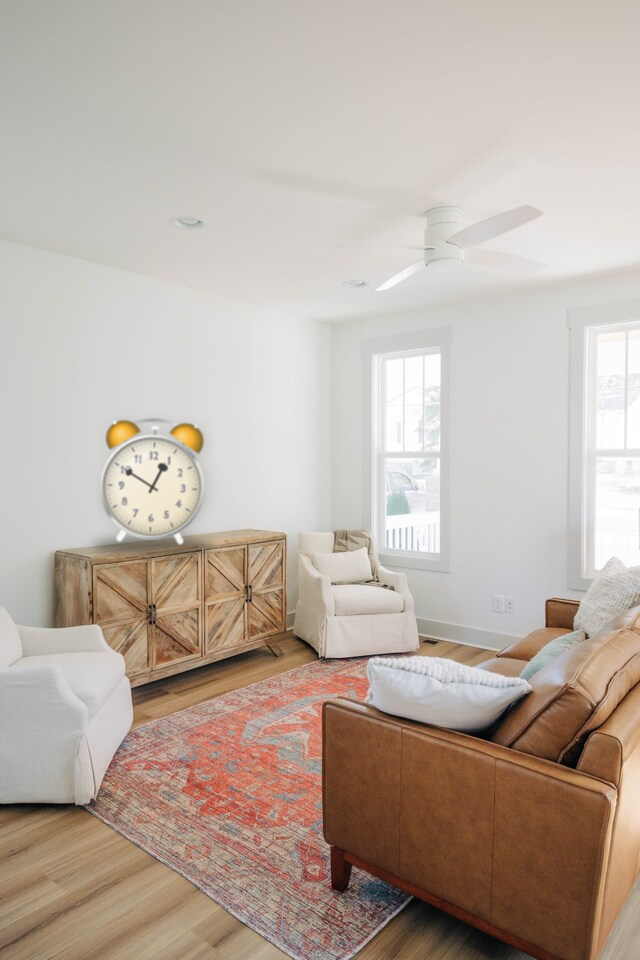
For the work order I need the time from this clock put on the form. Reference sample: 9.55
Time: 12.50
